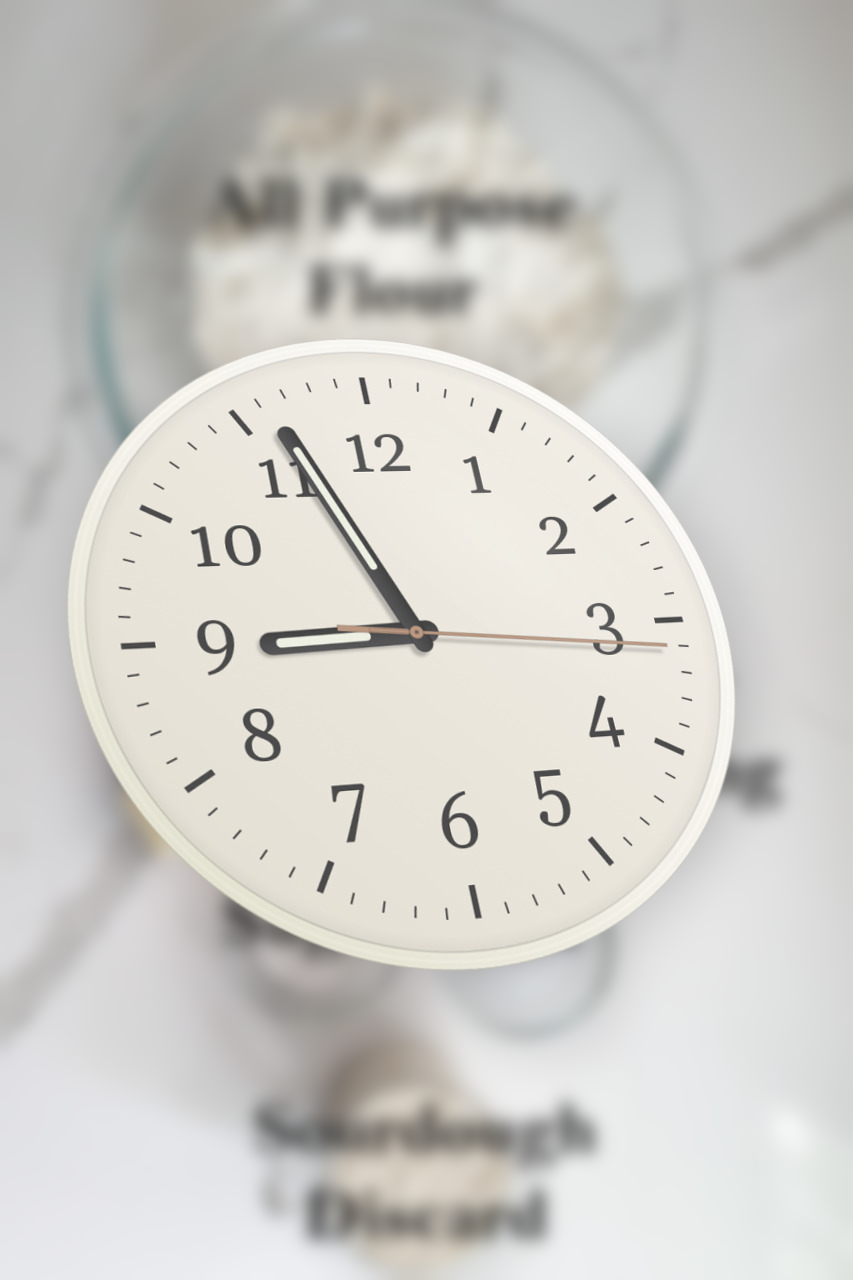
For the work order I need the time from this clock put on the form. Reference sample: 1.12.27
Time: 8.56.16
